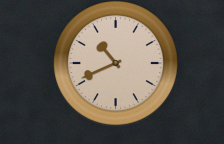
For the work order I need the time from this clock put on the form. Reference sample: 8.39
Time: 10.41
